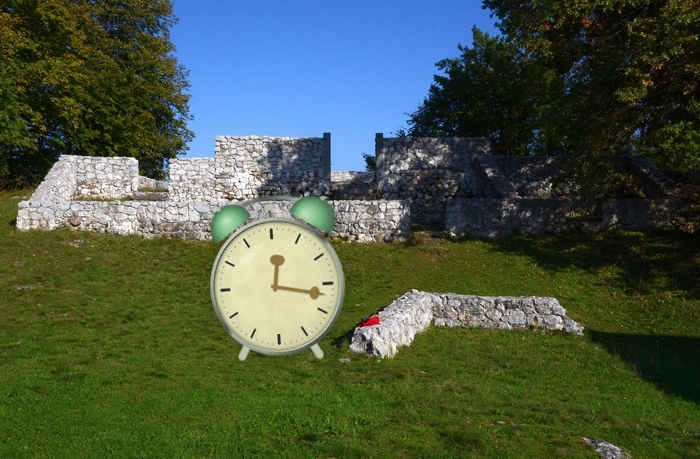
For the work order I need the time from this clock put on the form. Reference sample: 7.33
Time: 12.17
